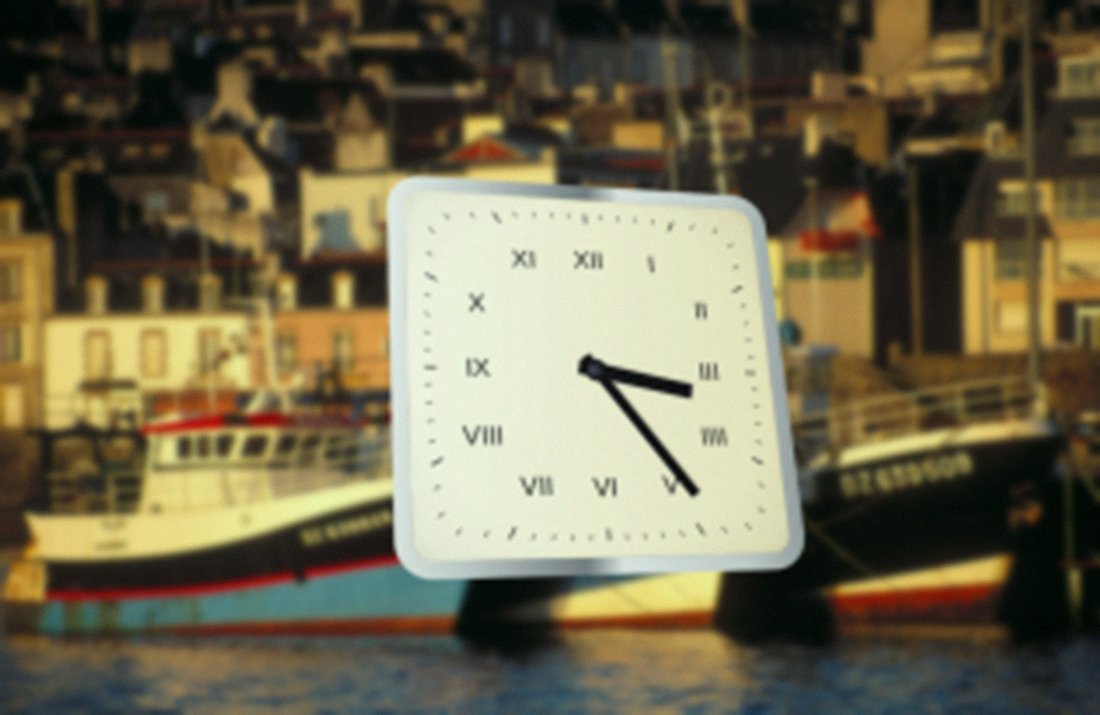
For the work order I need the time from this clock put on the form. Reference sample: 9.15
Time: 3.24
